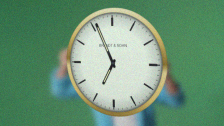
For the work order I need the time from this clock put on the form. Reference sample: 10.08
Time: 6.56
